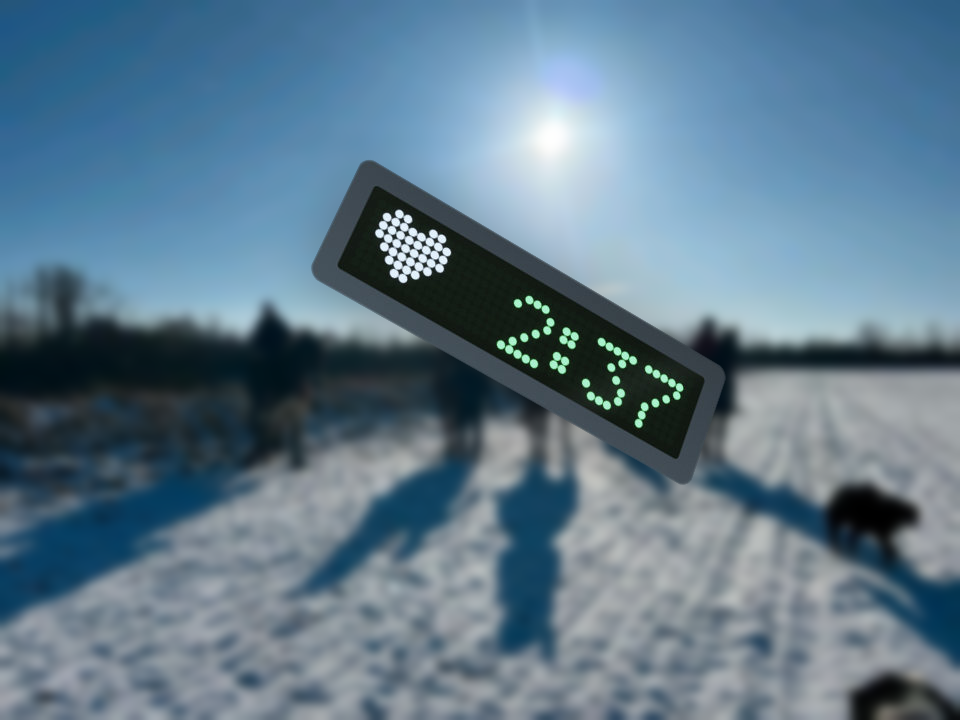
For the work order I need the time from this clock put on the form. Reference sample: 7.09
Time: 2.37
